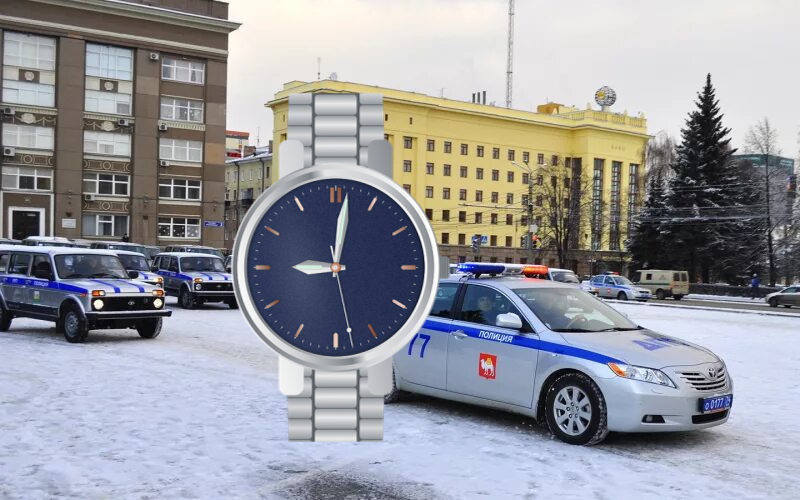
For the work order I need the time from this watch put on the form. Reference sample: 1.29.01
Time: 9.01.28
